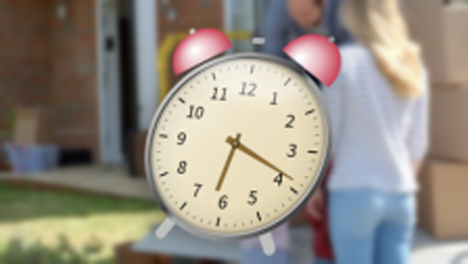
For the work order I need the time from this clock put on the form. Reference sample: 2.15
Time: 6.19
